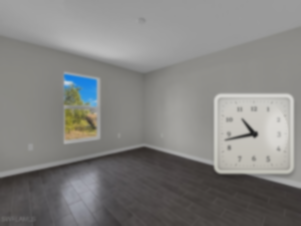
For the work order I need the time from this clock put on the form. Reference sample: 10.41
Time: 10.43
